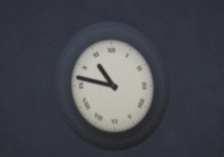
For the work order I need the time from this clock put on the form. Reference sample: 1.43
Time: 10.47
